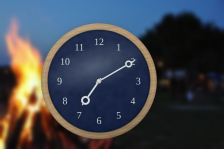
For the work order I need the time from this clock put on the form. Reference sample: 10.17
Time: 7.10
